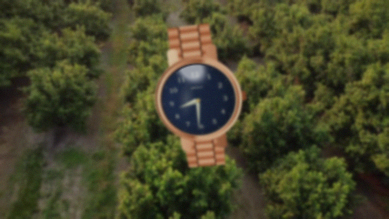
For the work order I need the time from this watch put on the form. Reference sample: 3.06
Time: 8.31
